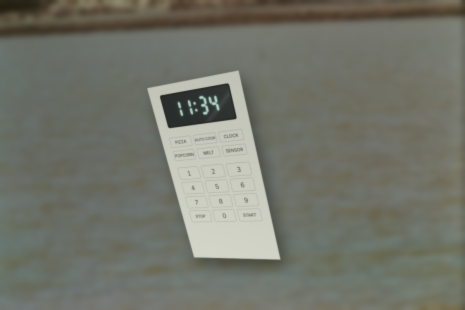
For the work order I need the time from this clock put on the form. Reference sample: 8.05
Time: 11.34
